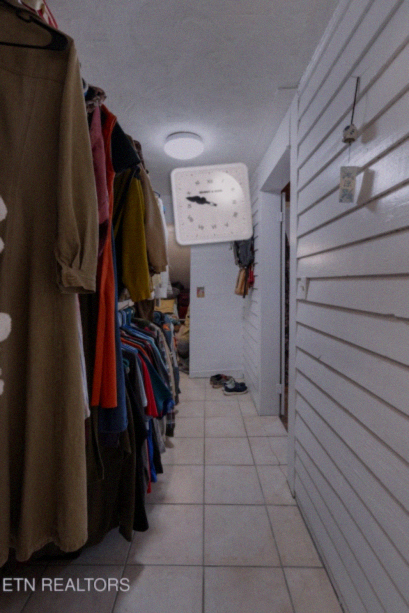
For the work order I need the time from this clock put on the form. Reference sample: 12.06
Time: 9.48
